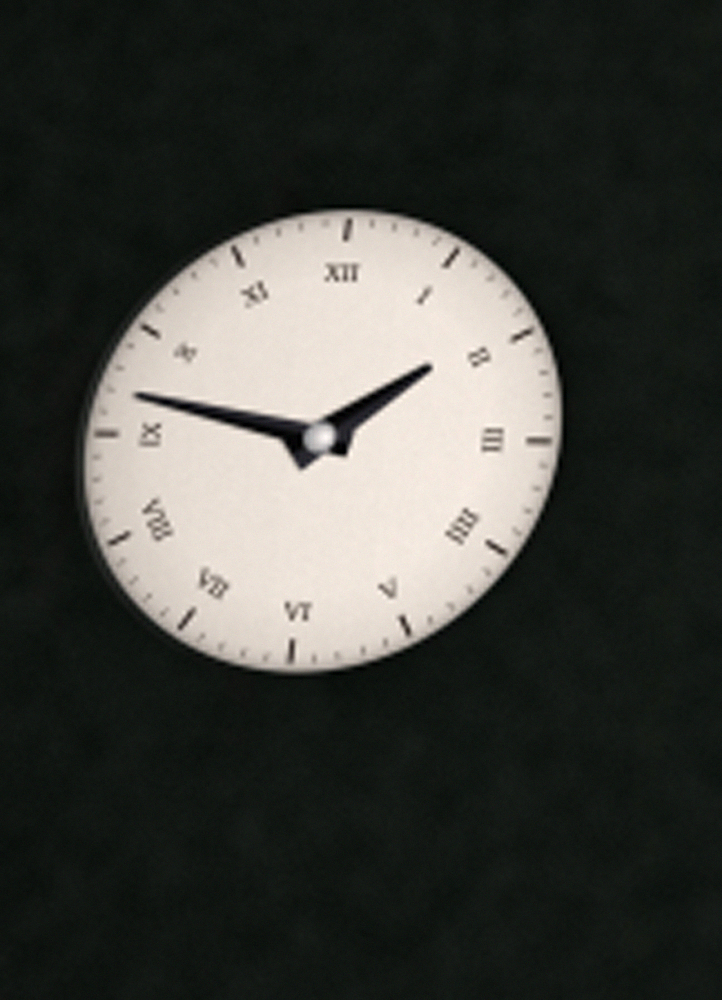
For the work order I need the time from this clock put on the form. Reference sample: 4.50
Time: 1.47
